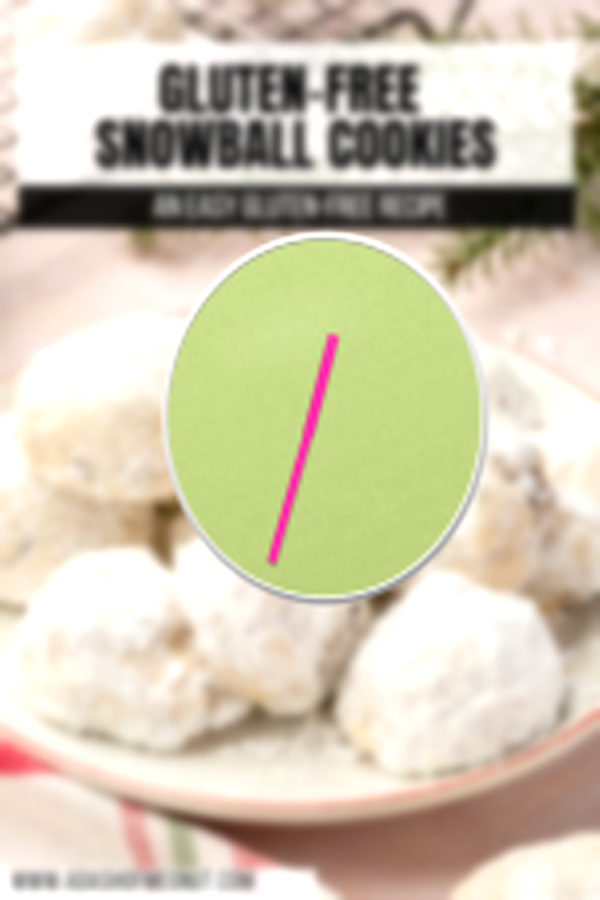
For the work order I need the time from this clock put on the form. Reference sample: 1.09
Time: 12.33
